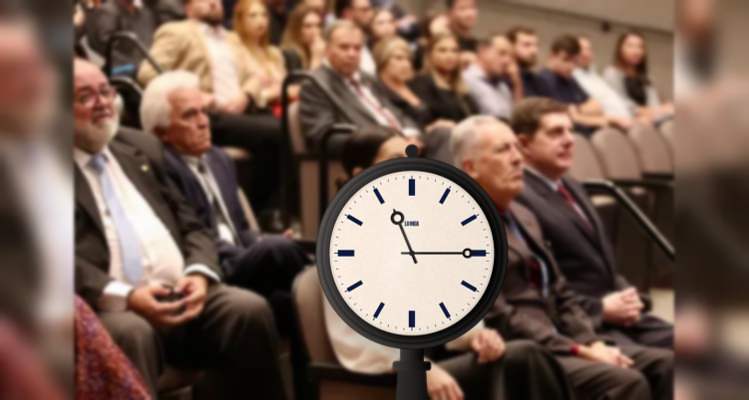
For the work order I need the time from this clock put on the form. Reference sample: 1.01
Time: 11.15
